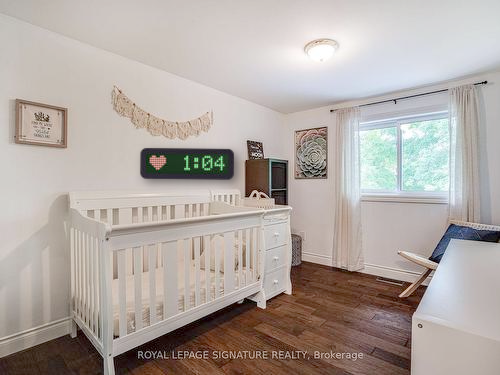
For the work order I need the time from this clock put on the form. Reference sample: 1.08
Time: 1.04
